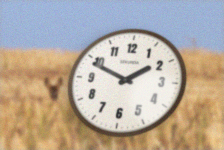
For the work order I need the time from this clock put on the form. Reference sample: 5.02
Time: 1.49
